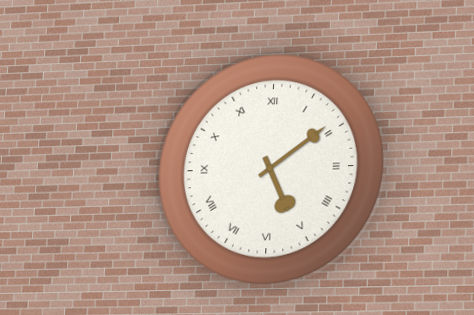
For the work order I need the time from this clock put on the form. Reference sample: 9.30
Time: 5.09
